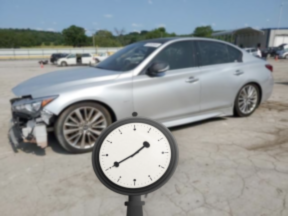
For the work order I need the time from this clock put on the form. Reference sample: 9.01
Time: 1.40
